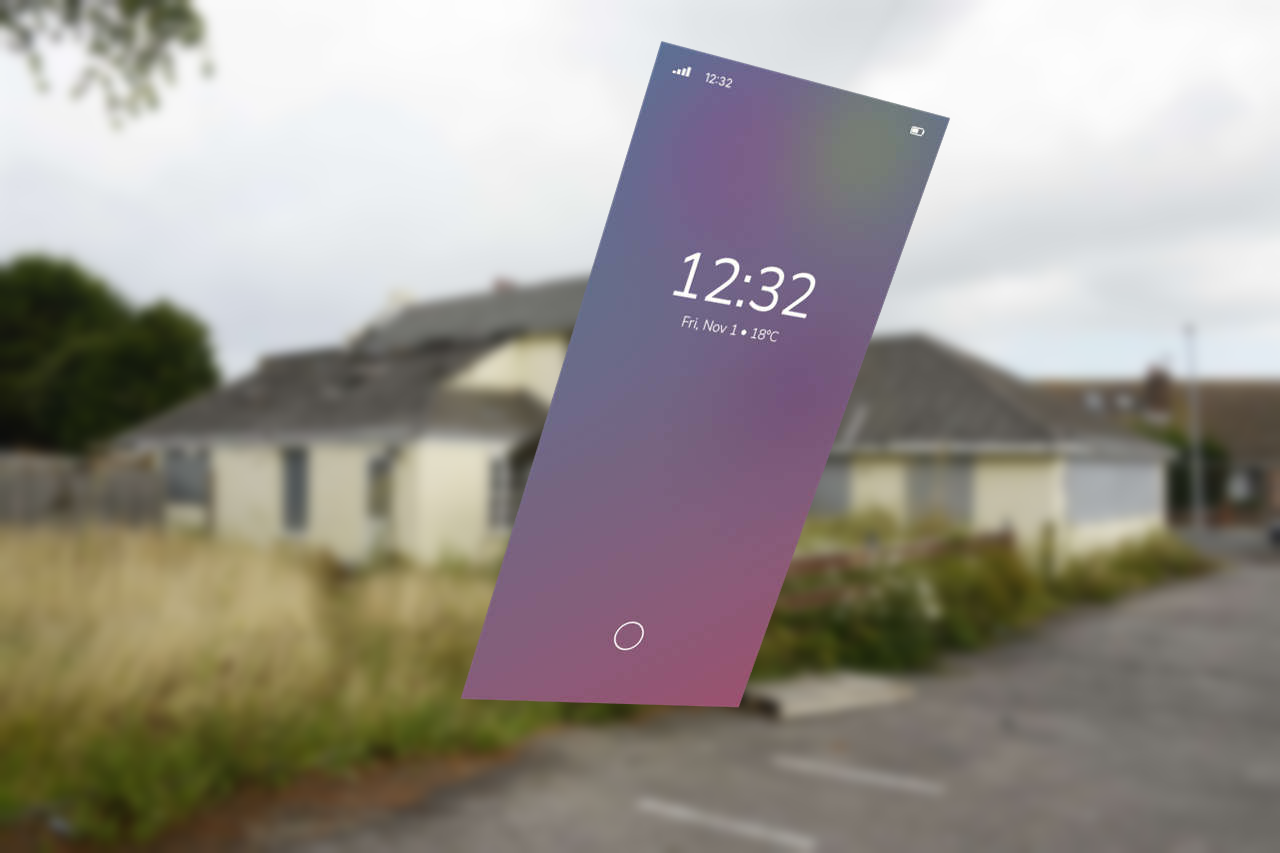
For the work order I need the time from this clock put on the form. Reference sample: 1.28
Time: 12.32
